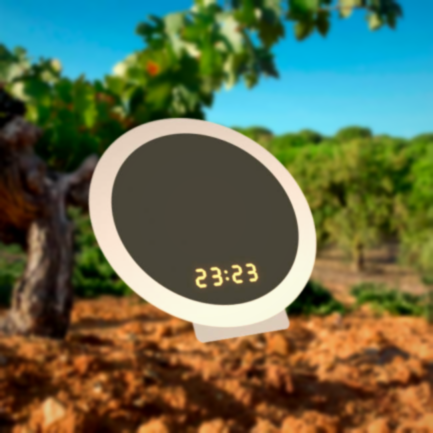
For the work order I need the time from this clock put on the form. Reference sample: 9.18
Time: 23.23
